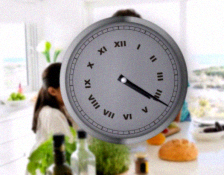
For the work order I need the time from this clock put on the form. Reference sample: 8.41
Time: 4.21
